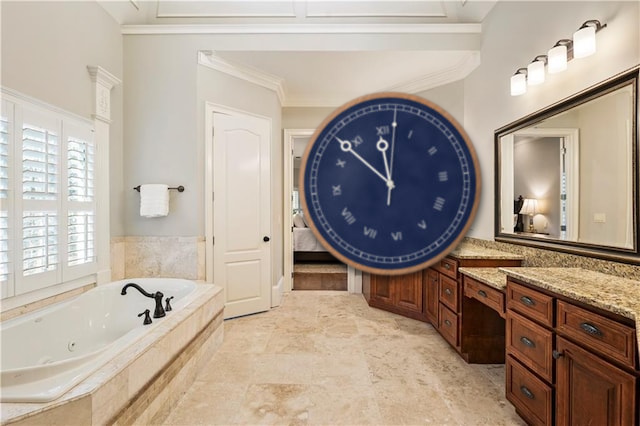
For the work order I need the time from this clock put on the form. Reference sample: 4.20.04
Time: 11.53.02
